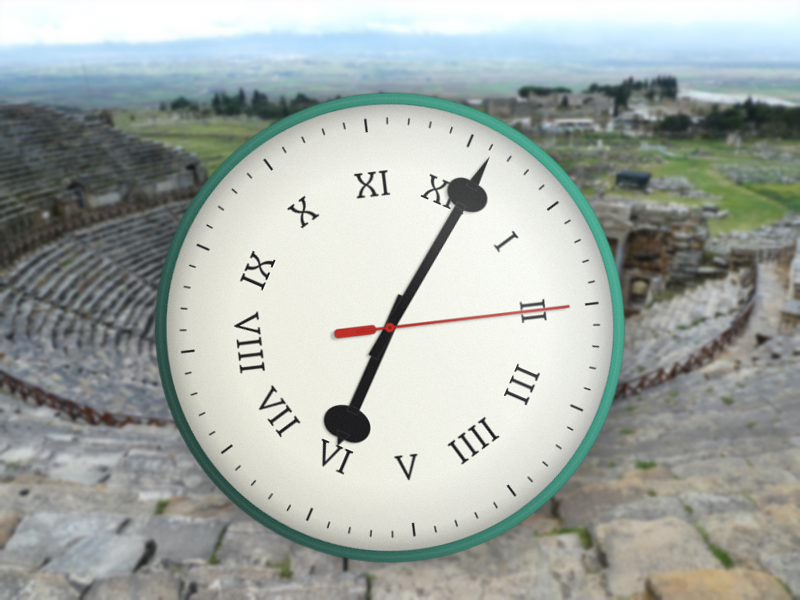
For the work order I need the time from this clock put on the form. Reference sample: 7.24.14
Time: 6.01.10
